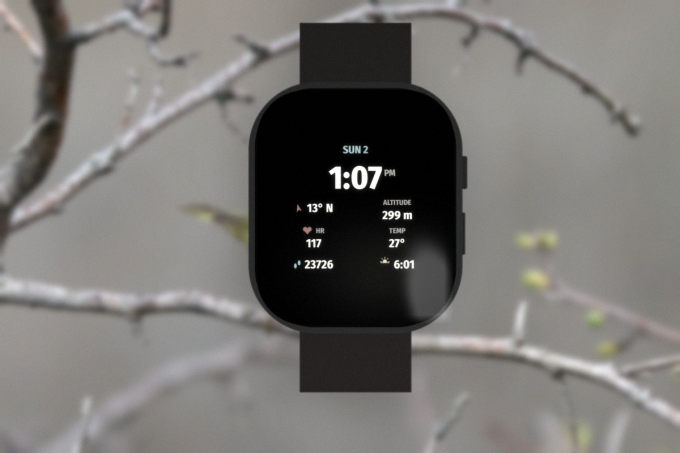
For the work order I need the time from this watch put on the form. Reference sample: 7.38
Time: 1.07
